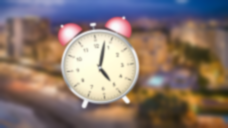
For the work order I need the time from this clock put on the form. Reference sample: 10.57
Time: 5.03
